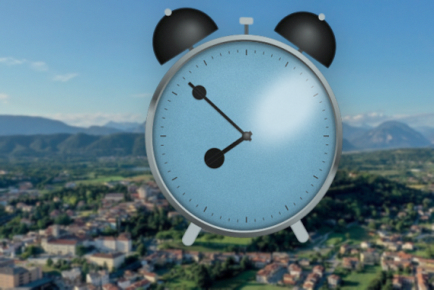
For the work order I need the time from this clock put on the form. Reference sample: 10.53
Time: 7.52
